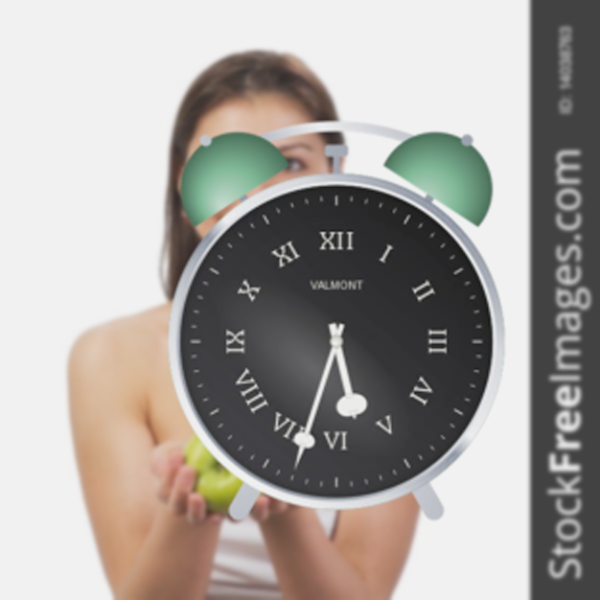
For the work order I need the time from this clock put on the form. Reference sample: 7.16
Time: 5.33
